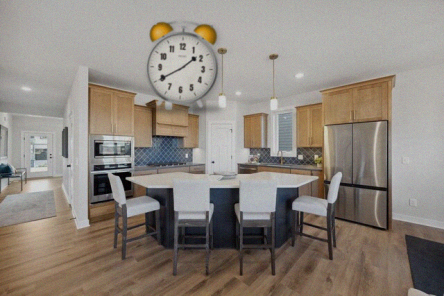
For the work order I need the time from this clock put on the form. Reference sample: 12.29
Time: 1.40
